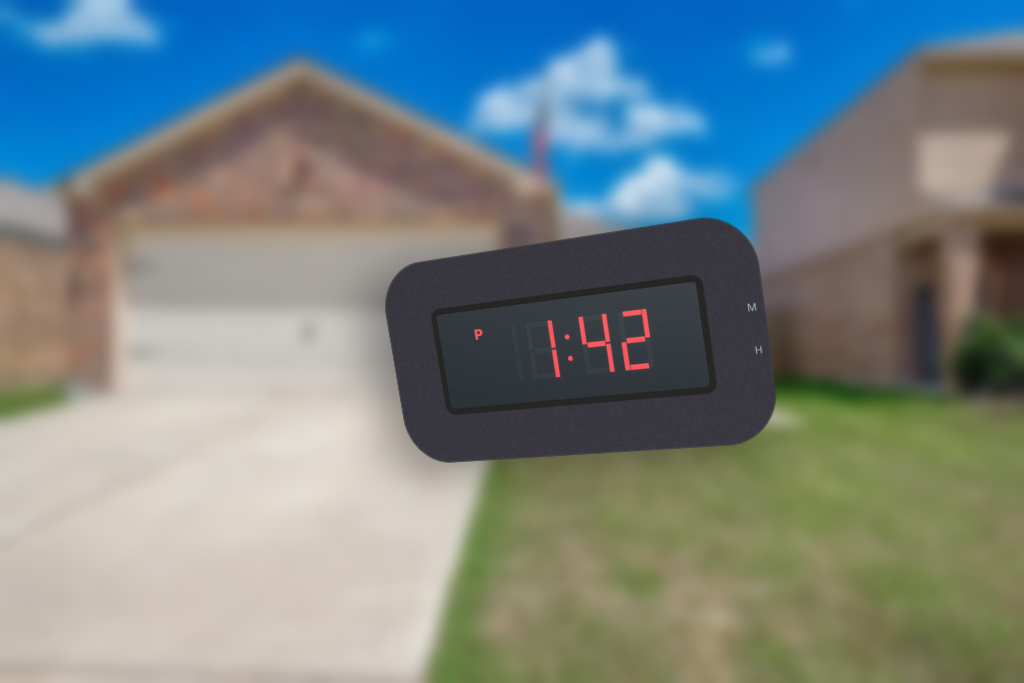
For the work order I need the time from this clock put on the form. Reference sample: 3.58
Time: 1.42
